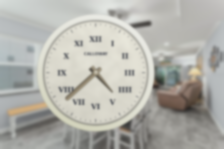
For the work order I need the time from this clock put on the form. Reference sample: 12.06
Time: 4.38
